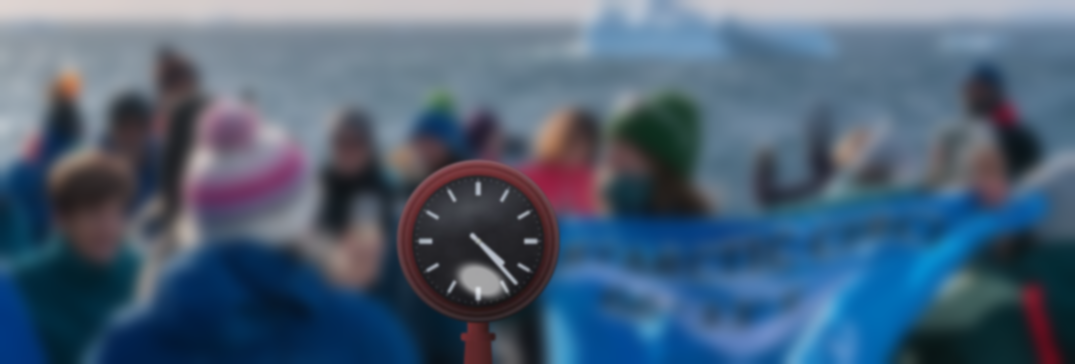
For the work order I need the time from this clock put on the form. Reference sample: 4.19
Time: 4.23
